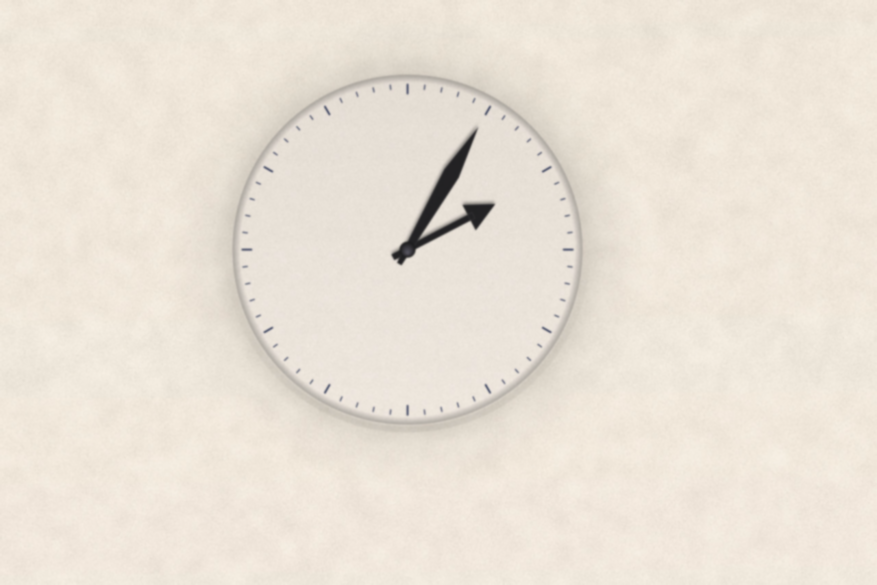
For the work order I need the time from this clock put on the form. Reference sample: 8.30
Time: 2.05
